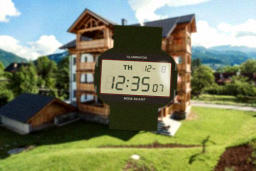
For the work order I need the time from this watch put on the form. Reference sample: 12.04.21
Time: 12.35.07
